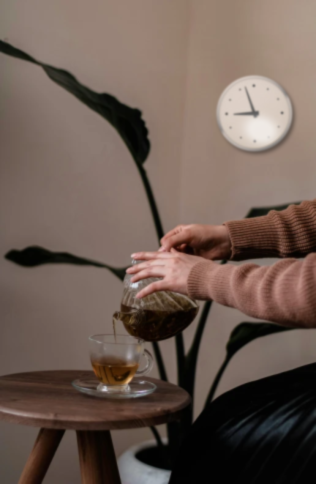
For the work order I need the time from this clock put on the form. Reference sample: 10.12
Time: 8.57
